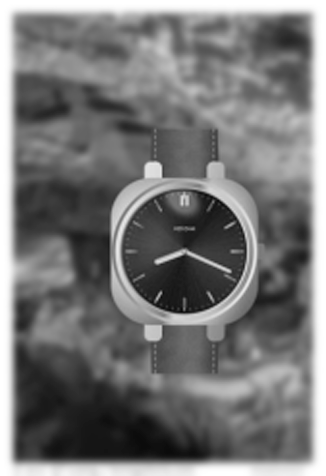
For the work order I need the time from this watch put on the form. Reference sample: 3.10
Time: 8.19
